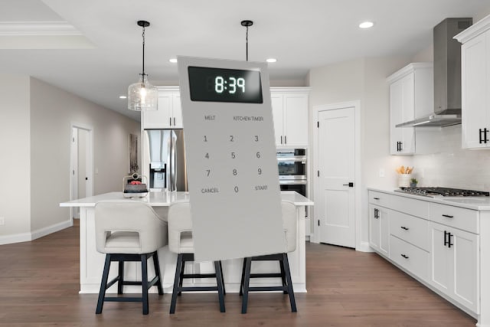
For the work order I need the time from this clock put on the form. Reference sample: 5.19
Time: 8.39
